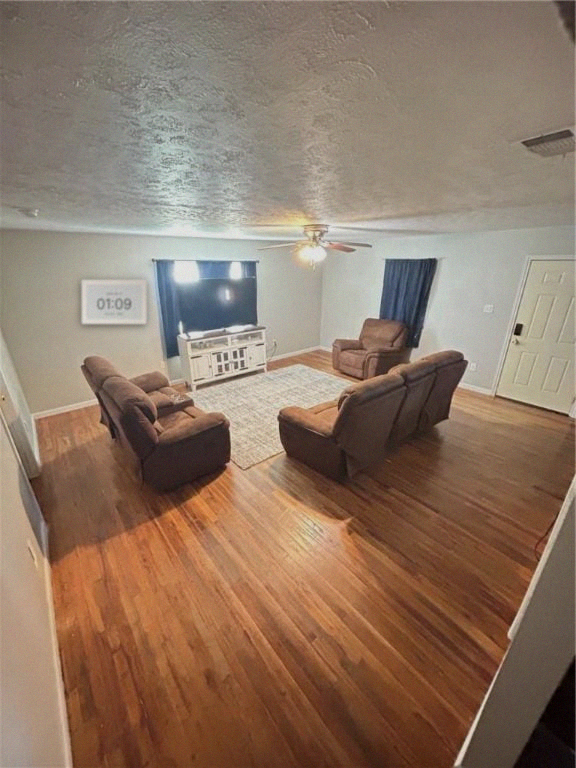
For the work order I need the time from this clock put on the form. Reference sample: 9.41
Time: 1.09
